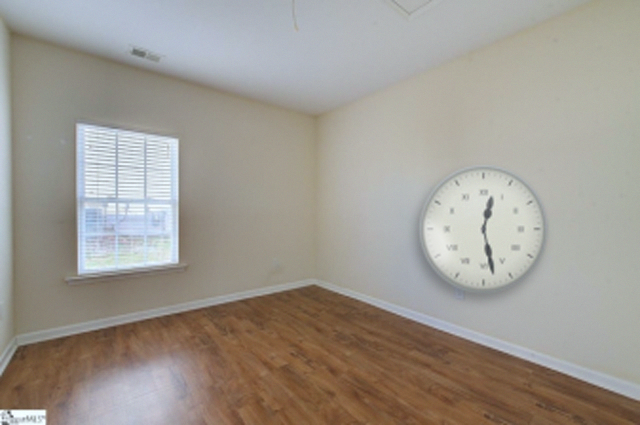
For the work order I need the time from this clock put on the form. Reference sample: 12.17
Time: 12.28
